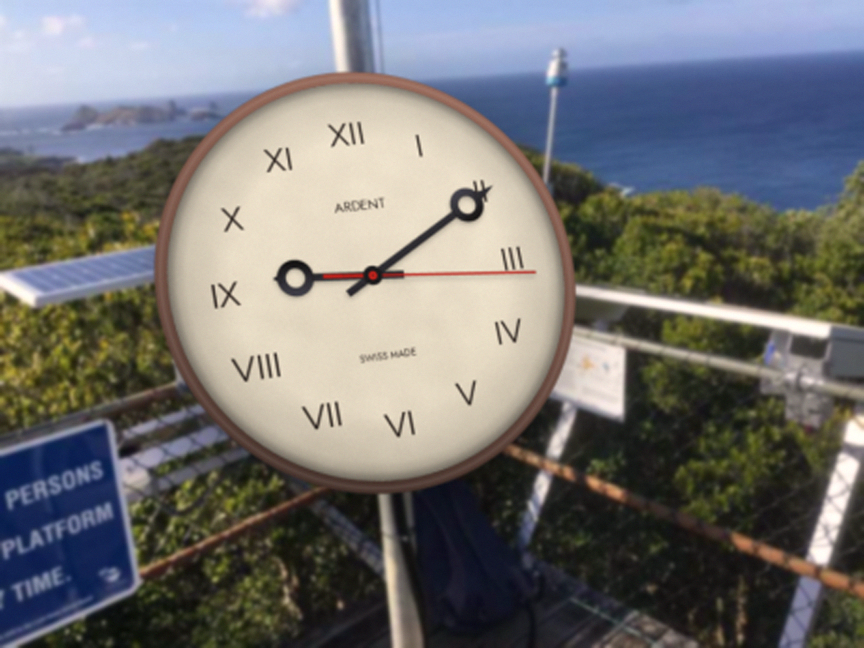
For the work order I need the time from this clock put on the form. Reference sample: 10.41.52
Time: 9.10.16
